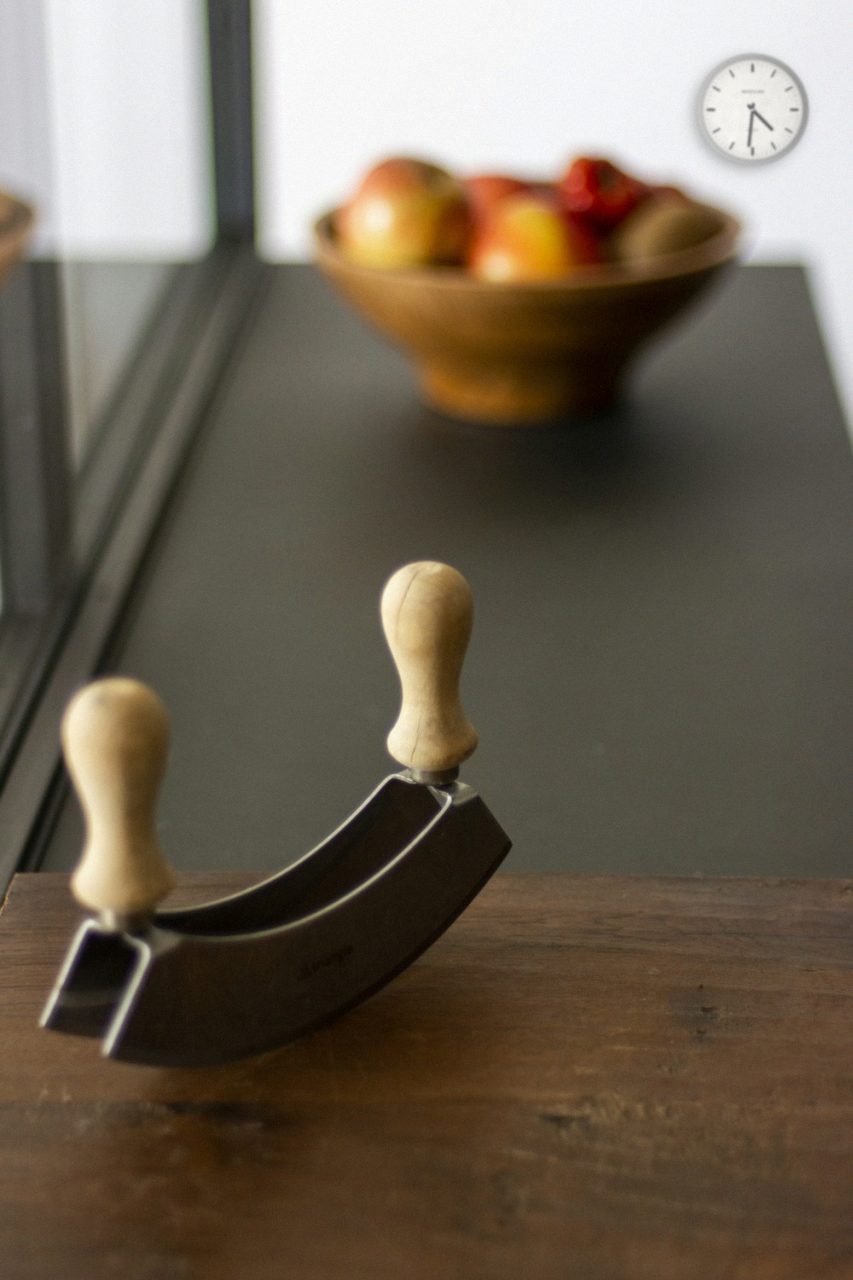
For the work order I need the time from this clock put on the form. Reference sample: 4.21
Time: 4.31
